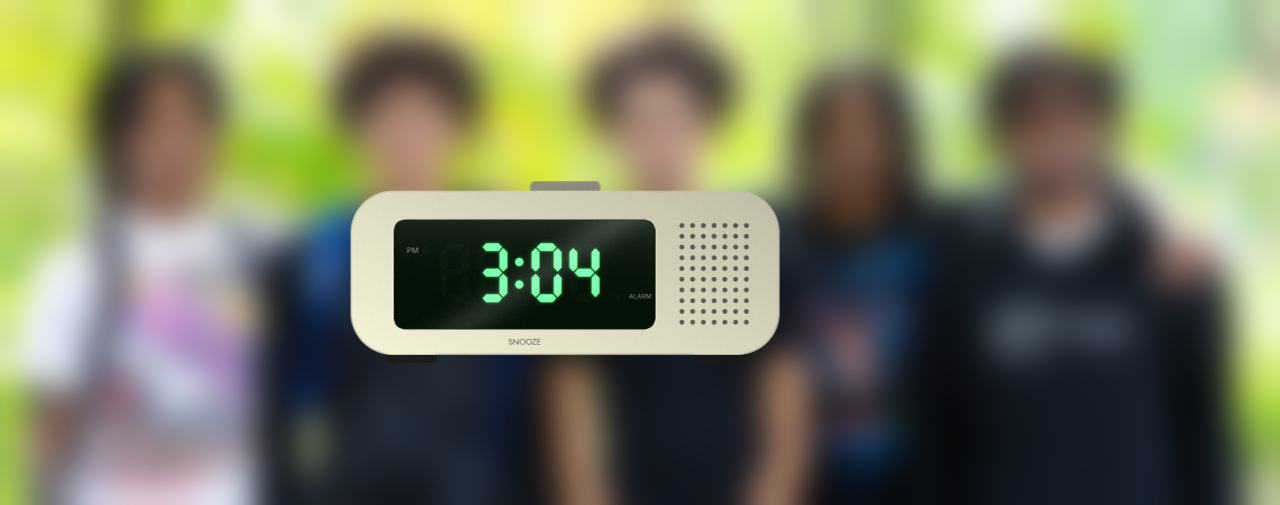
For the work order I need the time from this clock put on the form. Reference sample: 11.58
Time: 3.04
